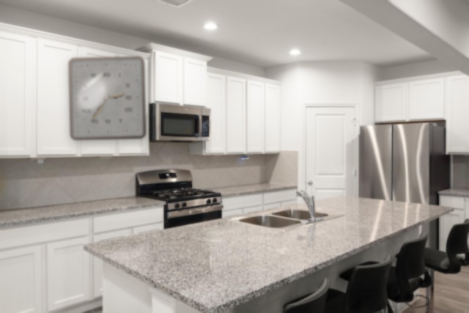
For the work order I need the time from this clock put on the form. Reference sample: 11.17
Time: 2.36
